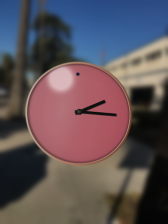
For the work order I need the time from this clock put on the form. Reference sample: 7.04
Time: 2.16
